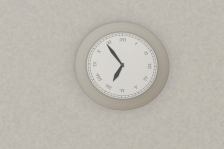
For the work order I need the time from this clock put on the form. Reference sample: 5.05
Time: 6.54
